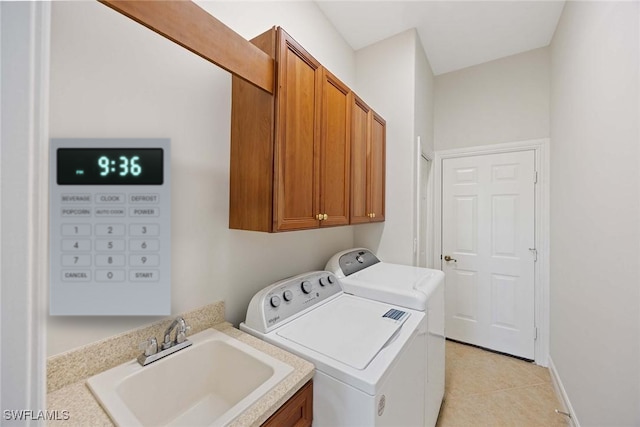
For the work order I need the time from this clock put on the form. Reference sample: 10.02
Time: 9.36
